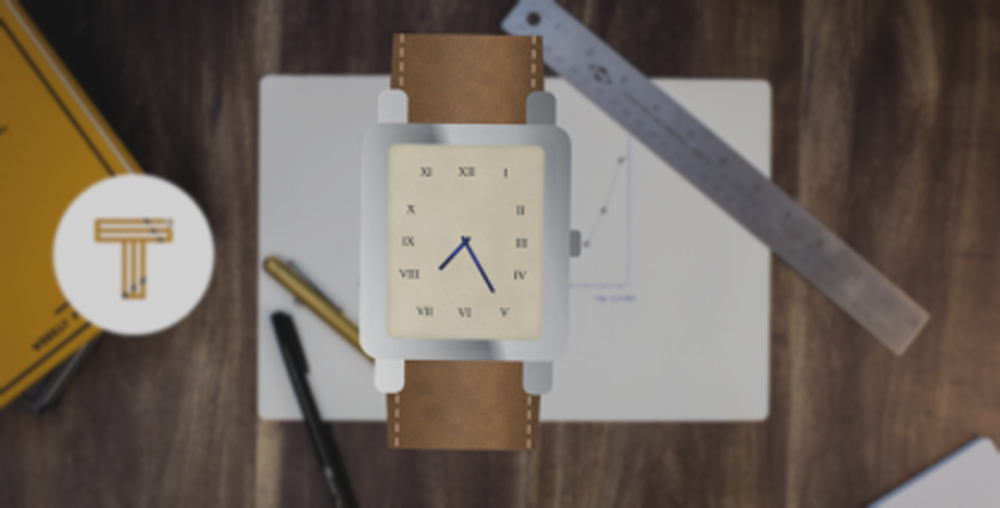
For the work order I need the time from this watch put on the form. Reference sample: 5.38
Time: 7.25
